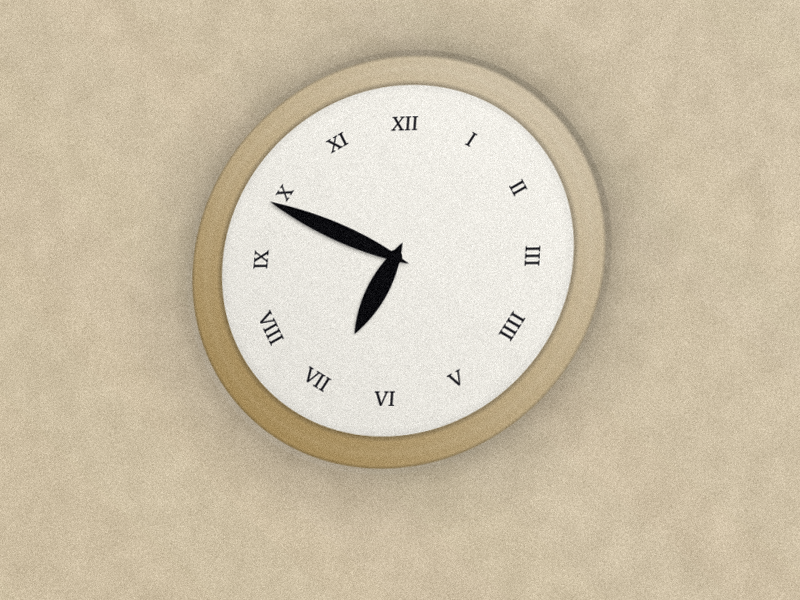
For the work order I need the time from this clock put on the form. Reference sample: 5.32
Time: 6.49
